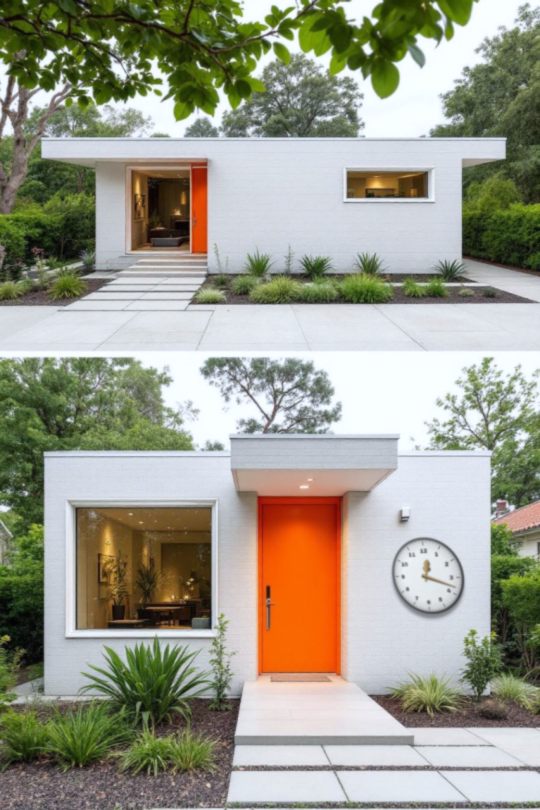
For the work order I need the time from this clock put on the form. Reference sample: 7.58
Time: 12.18
